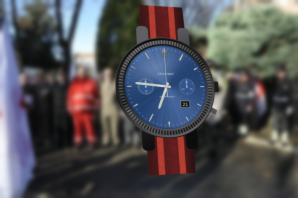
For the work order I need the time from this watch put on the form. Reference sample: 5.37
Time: 6.46
